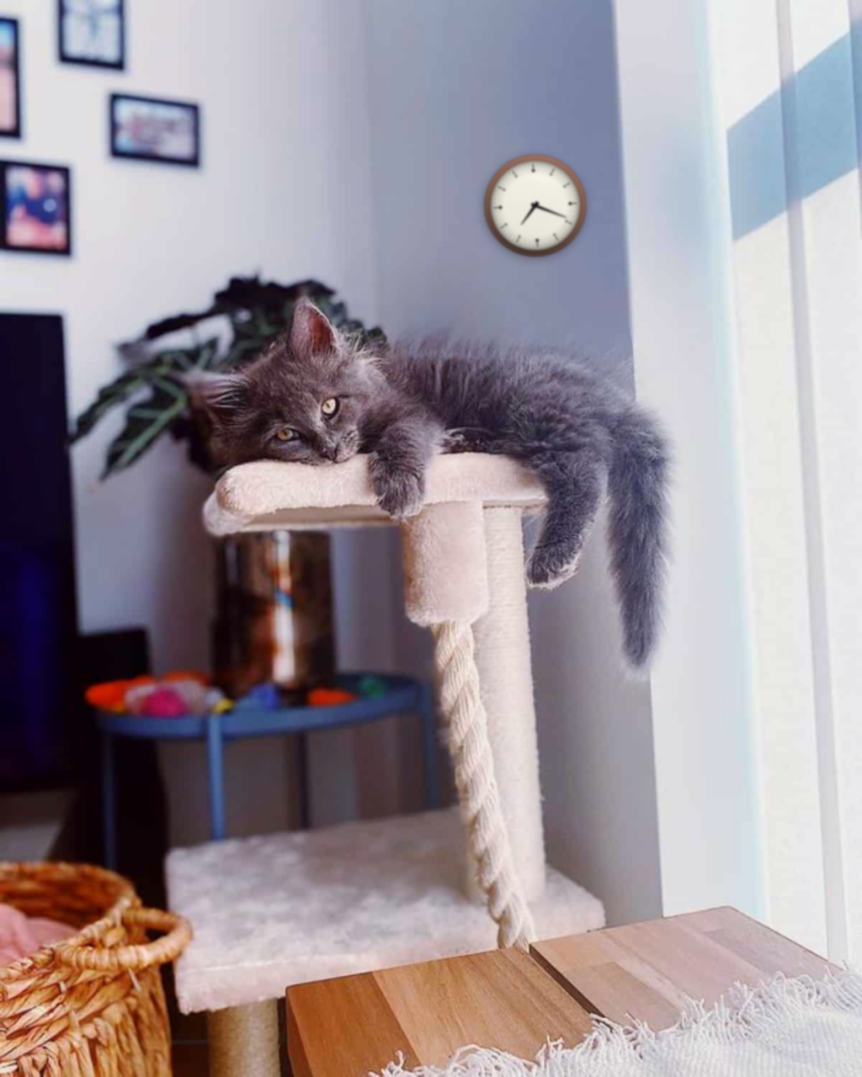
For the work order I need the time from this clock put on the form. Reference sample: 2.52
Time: 7.19
